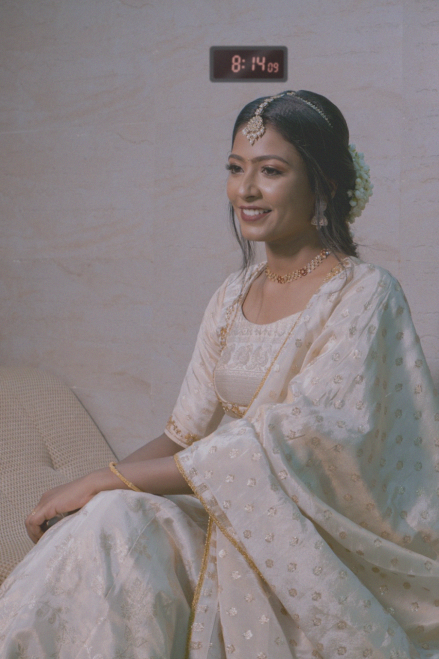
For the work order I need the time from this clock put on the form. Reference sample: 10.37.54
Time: 8.14.09
